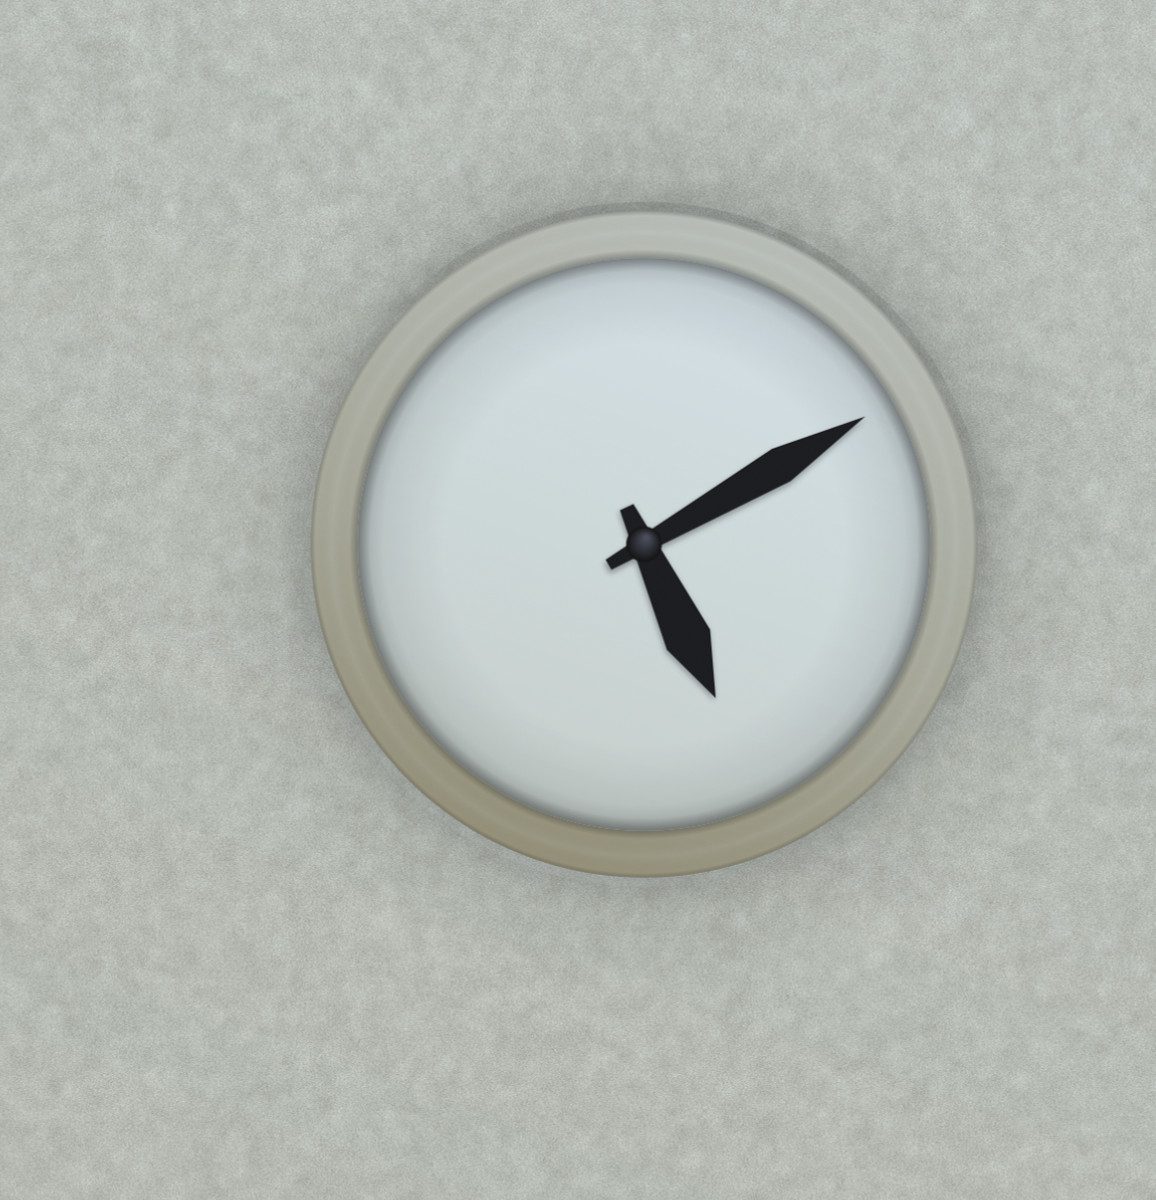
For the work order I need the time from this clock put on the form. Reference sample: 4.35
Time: 5.10
